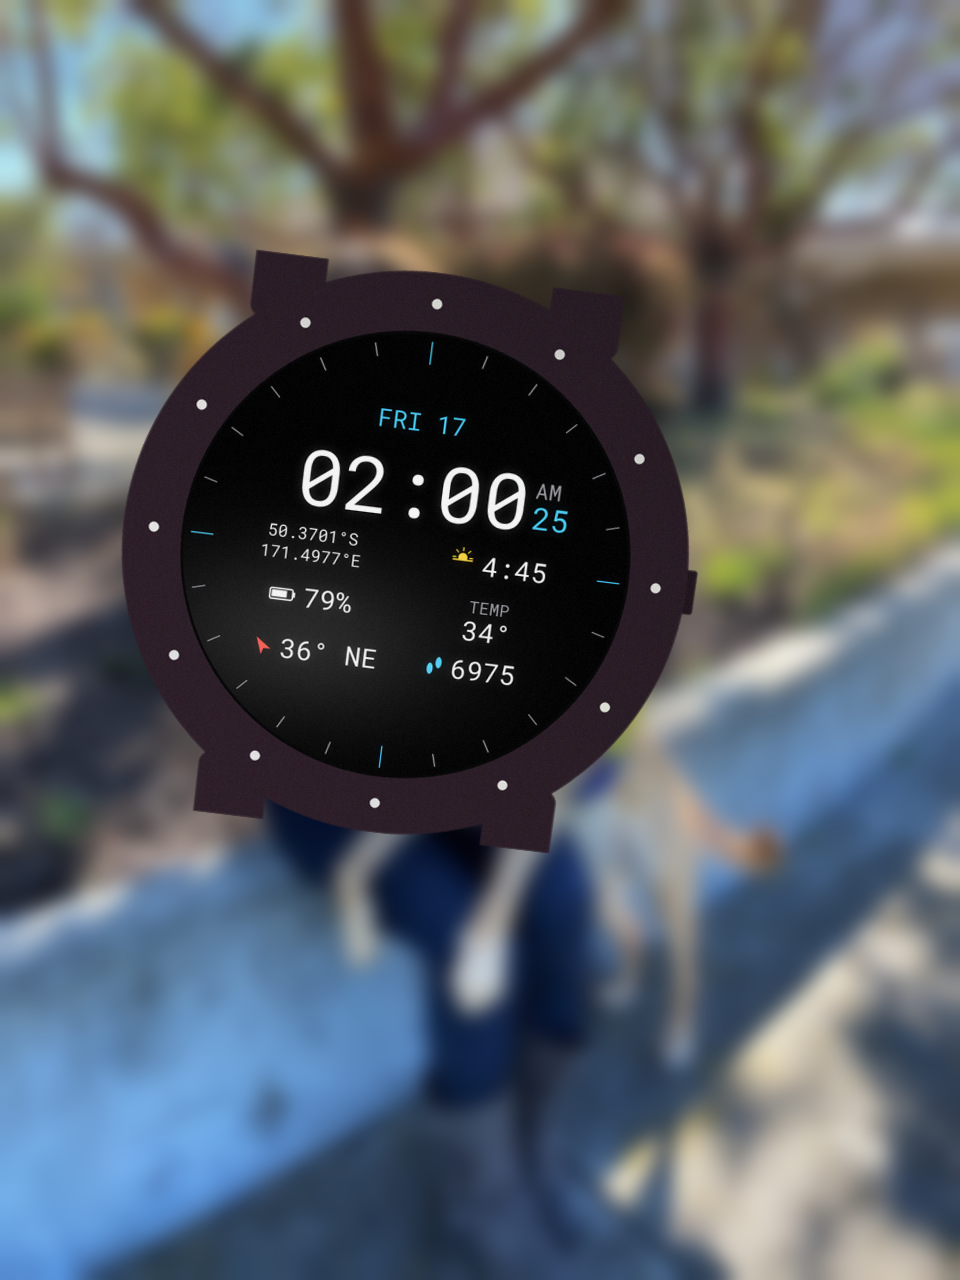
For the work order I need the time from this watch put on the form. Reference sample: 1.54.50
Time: 2.00.25
